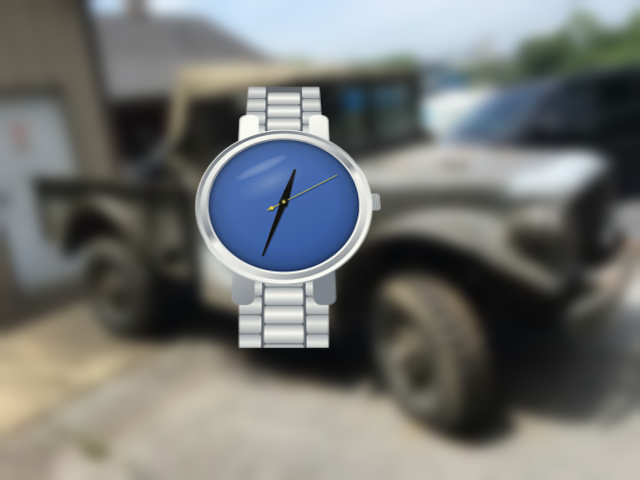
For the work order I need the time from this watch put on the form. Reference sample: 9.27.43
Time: 12.33.10
